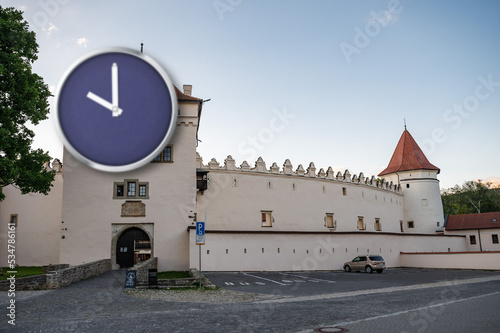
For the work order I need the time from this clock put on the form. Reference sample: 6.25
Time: 10.00
